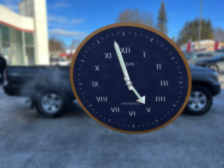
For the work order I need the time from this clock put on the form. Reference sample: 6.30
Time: 4.58
